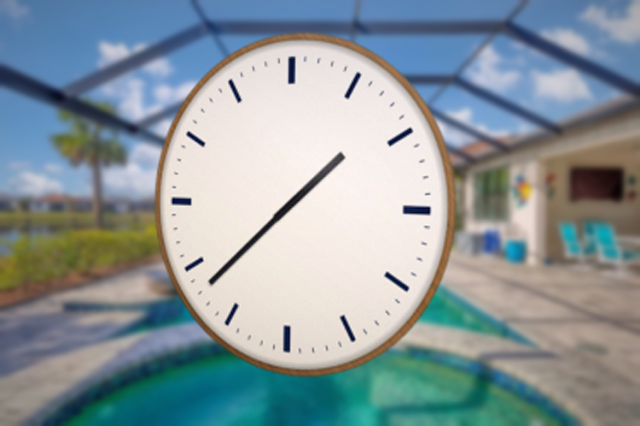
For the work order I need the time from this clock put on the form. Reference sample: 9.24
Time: 1.38
